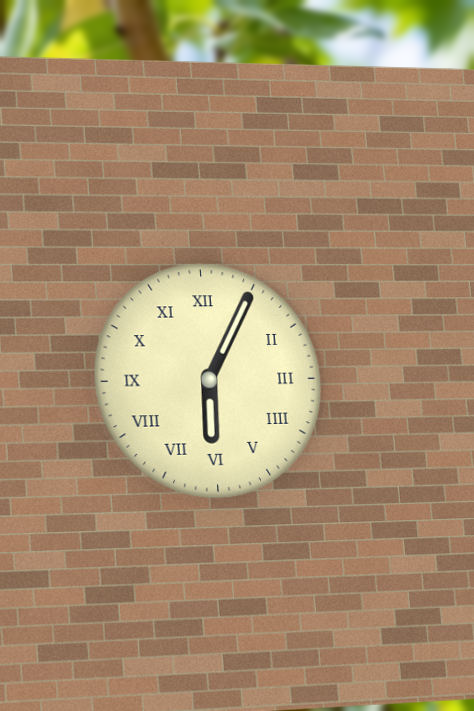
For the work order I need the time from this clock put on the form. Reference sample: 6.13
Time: 6.05
